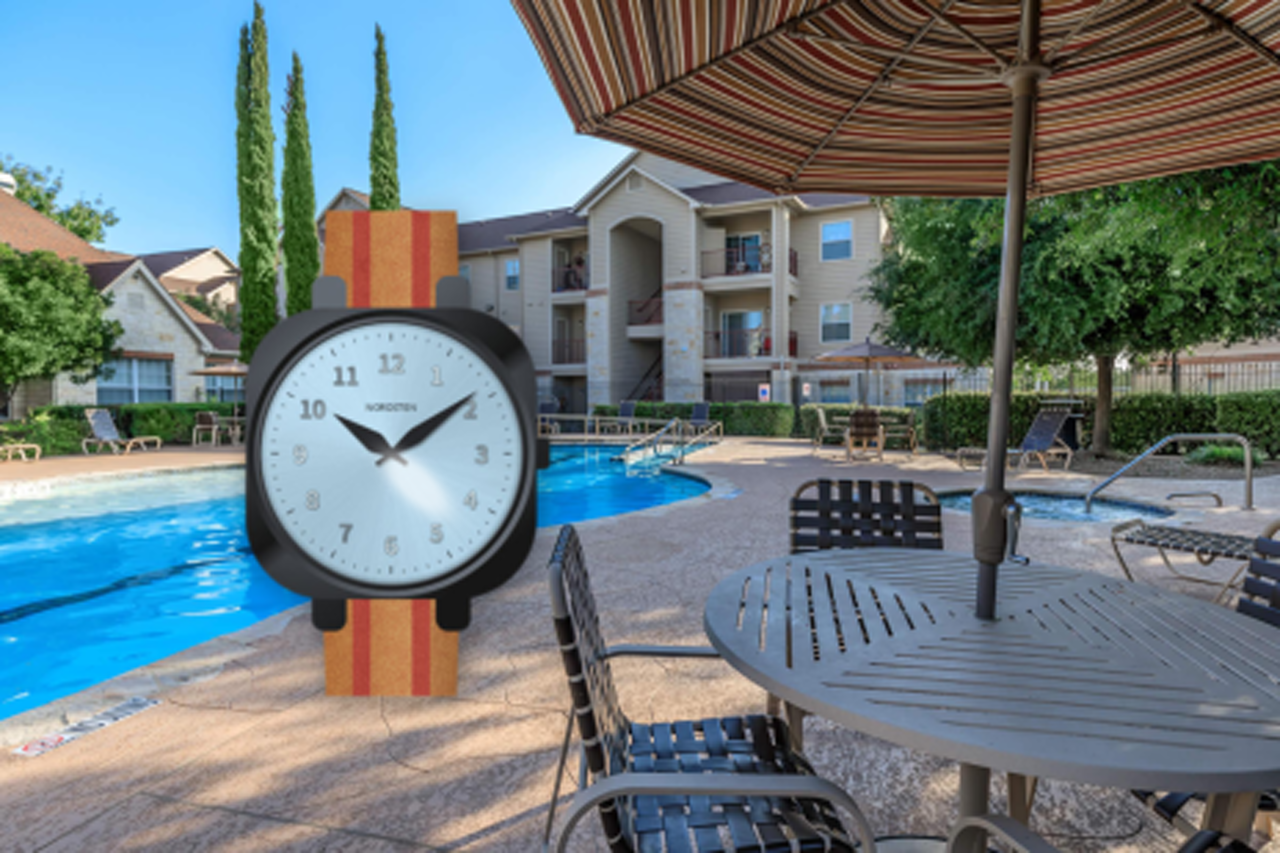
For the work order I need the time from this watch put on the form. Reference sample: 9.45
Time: 10.09
